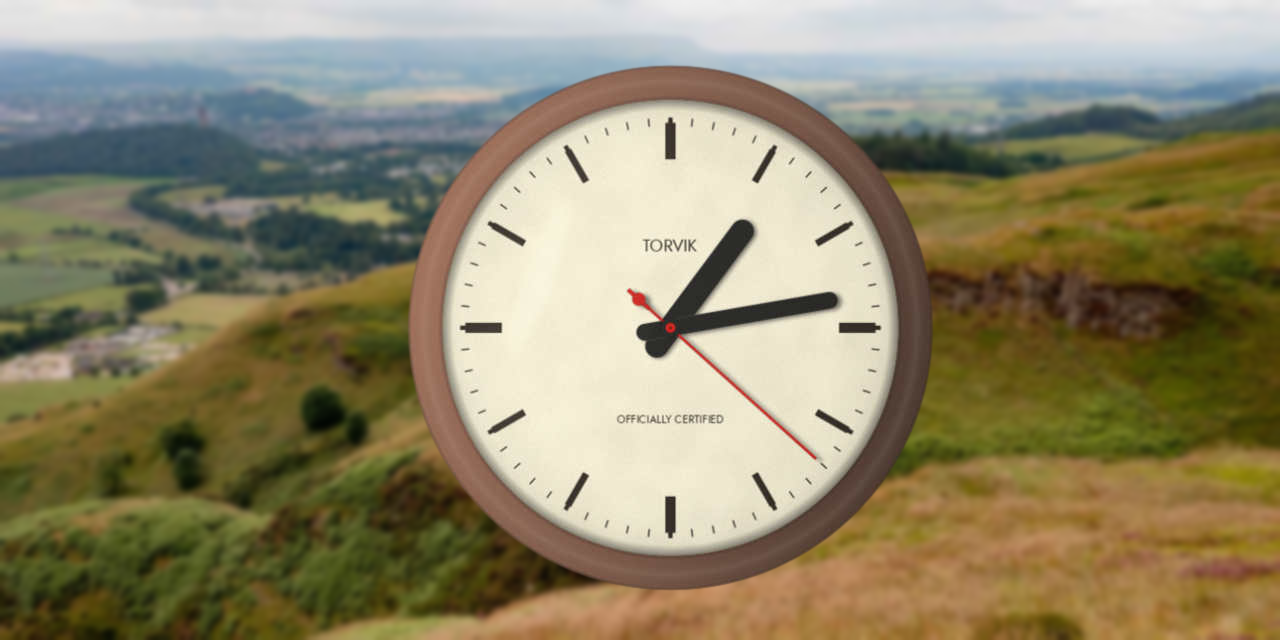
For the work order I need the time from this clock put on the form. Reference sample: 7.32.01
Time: 1.13.22
